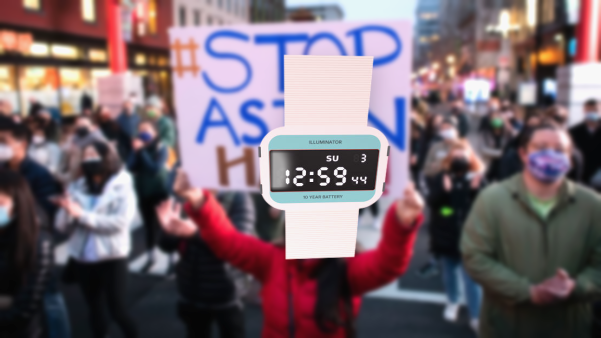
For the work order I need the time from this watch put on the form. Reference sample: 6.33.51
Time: 12.59.44
